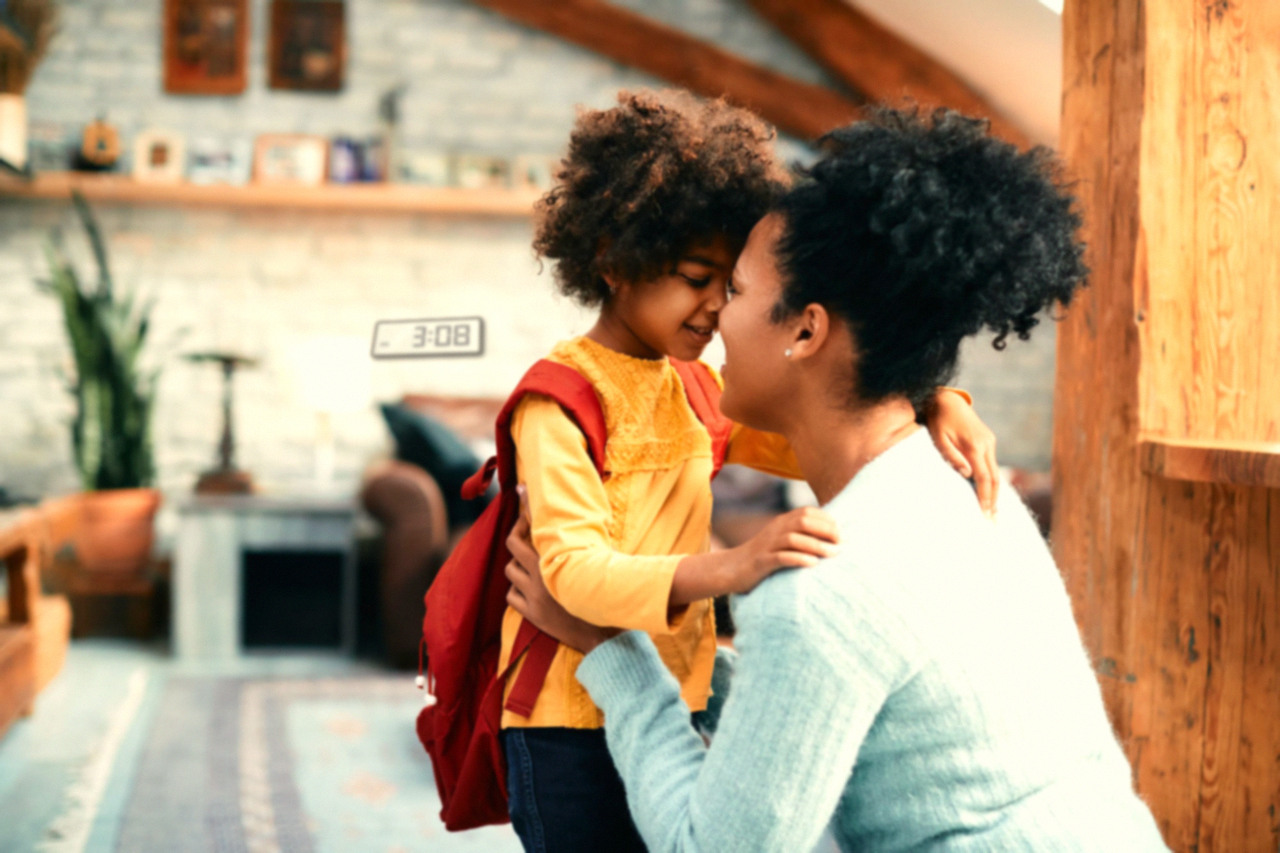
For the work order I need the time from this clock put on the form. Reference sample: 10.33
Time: 3.08
